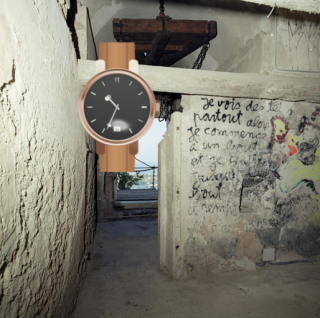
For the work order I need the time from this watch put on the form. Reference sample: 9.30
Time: 10.34
